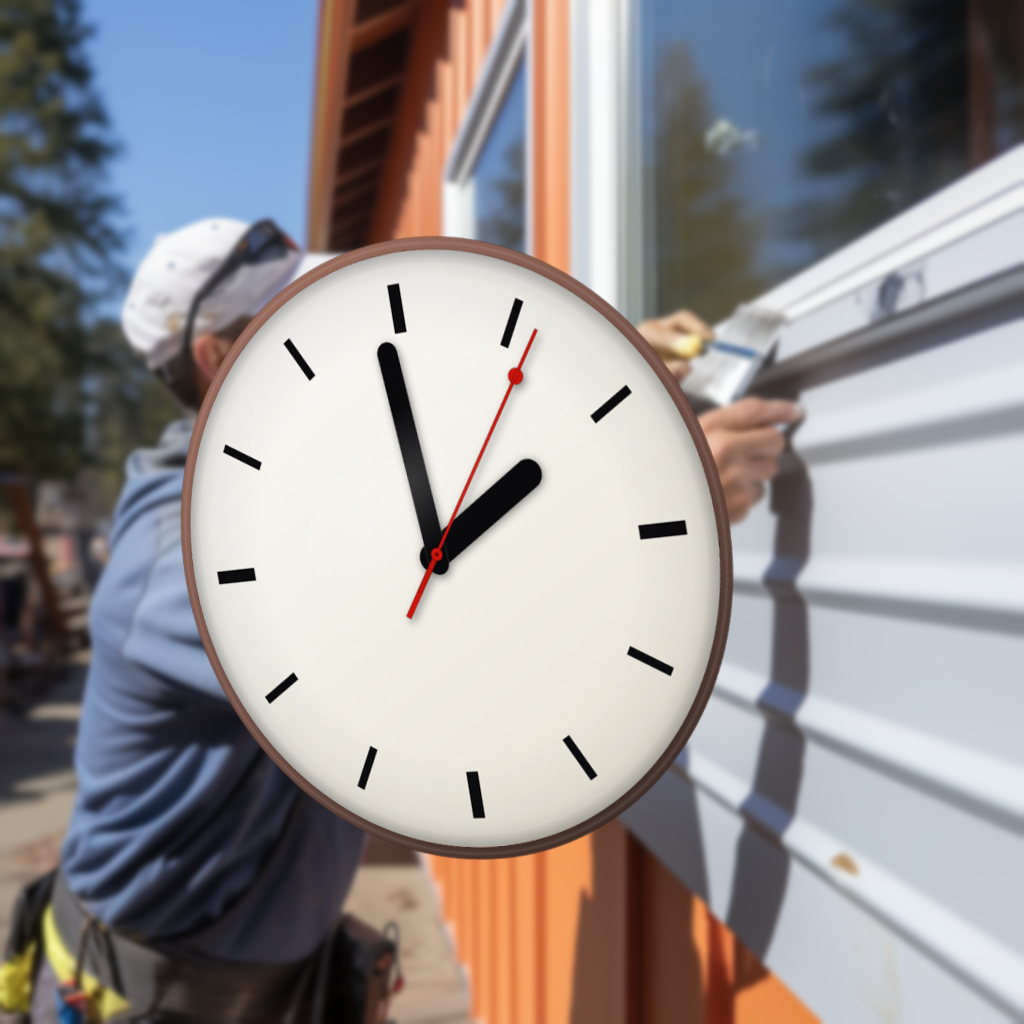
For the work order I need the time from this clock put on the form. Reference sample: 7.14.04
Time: 1.59.06
